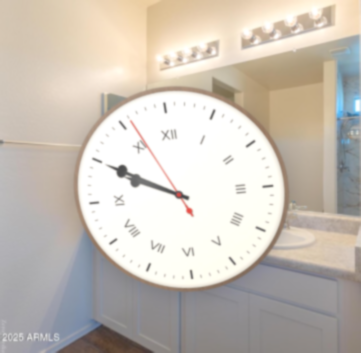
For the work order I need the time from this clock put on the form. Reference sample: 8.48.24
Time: 9.49.56
